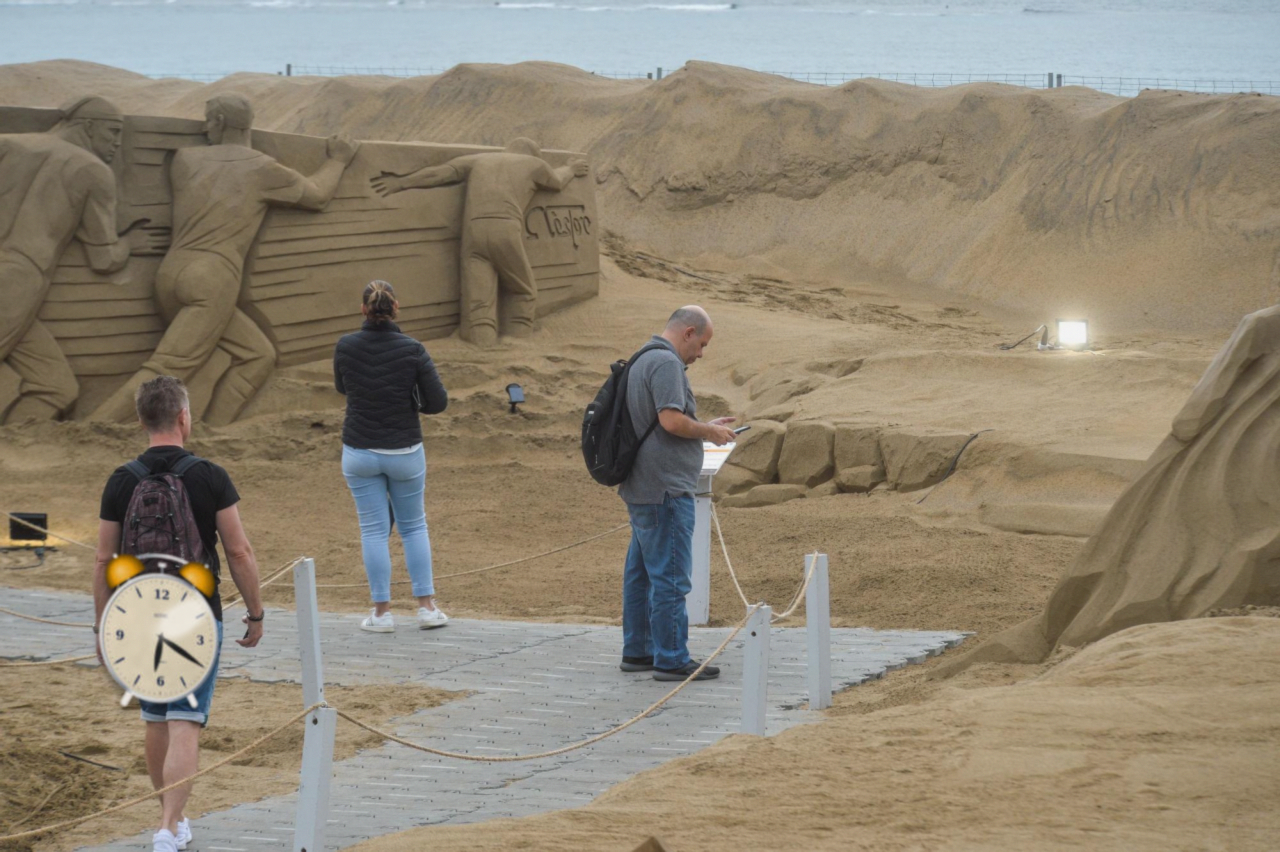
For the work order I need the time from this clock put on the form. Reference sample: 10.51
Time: 6.20
